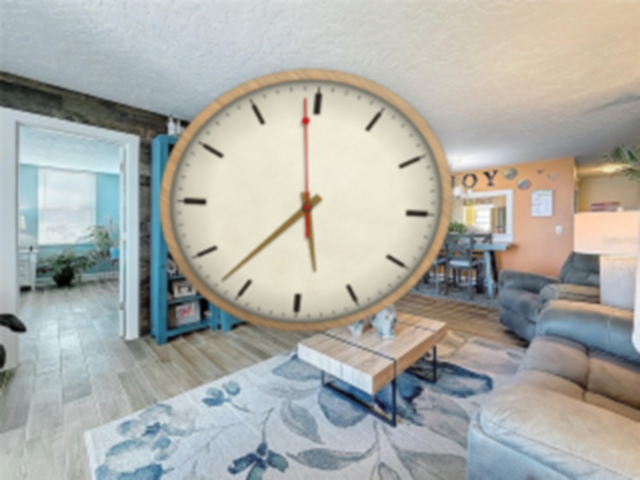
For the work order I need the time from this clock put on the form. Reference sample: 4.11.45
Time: 5.36.59
